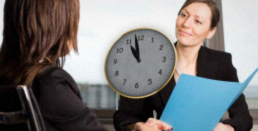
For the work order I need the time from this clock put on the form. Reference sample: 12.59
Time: 10.58
